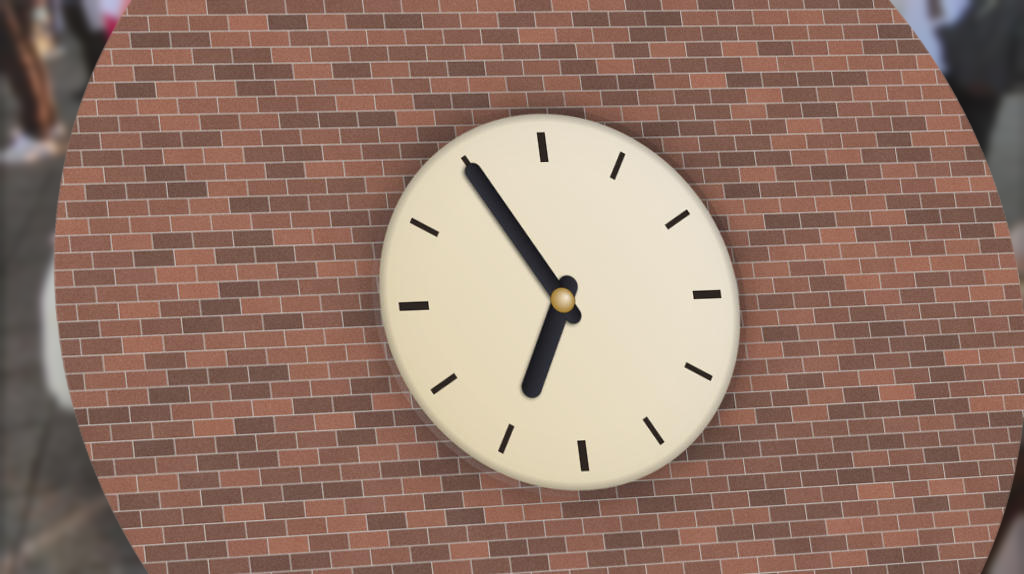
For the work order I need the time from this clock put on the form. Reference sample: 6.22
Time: 6.55
